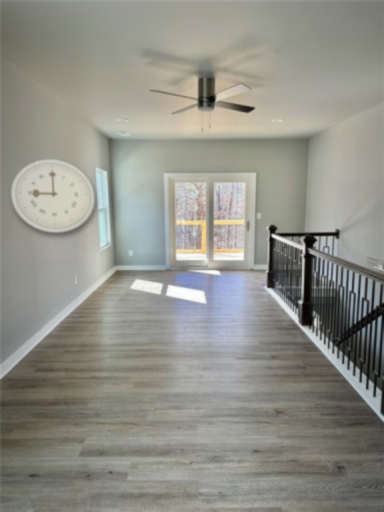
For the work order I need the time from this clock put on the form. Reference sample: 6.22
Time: 9.00
